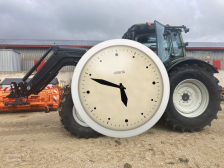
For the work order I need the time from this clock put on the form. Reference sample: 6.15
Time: 5.49
